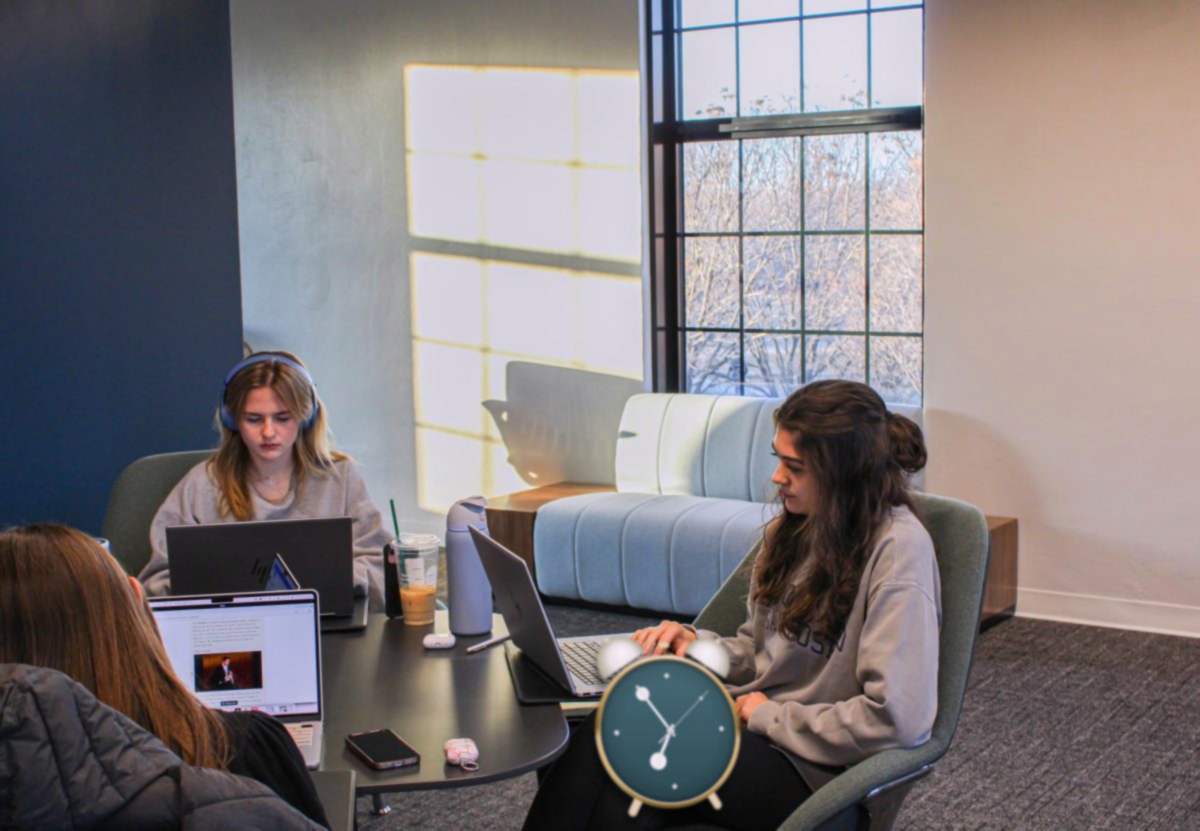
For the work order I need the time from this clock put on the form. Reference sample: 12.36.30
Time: 6.54.08
